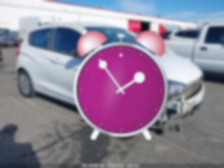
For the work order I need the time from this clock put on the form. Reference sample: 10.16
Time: 1.54
